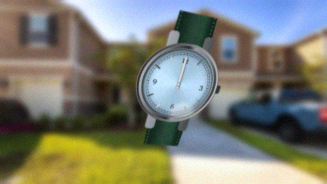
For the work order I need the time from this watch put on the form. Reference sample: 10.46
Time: 12.00
